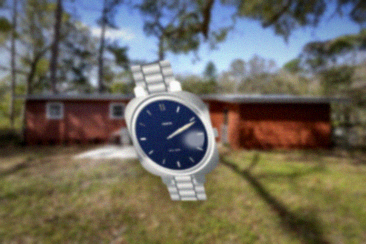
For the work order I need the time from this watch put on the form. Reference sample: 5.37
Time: 2.11
